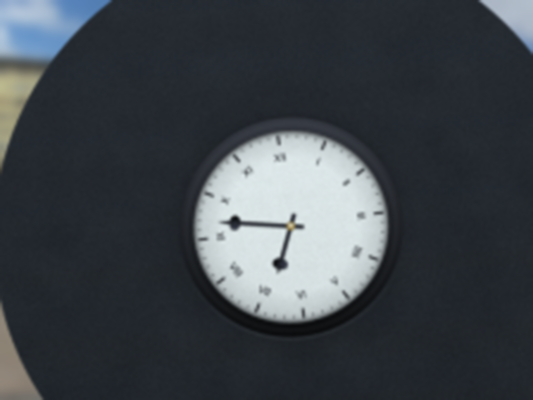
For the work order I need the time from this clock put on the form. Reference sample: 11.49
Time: 6.47
